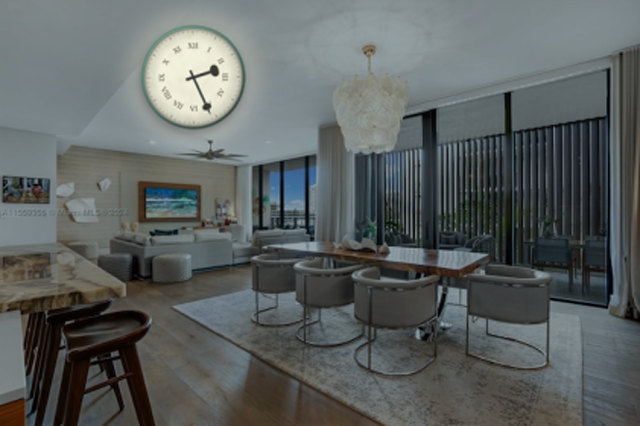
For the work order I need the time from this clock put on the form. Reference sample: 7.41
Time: 2.26
